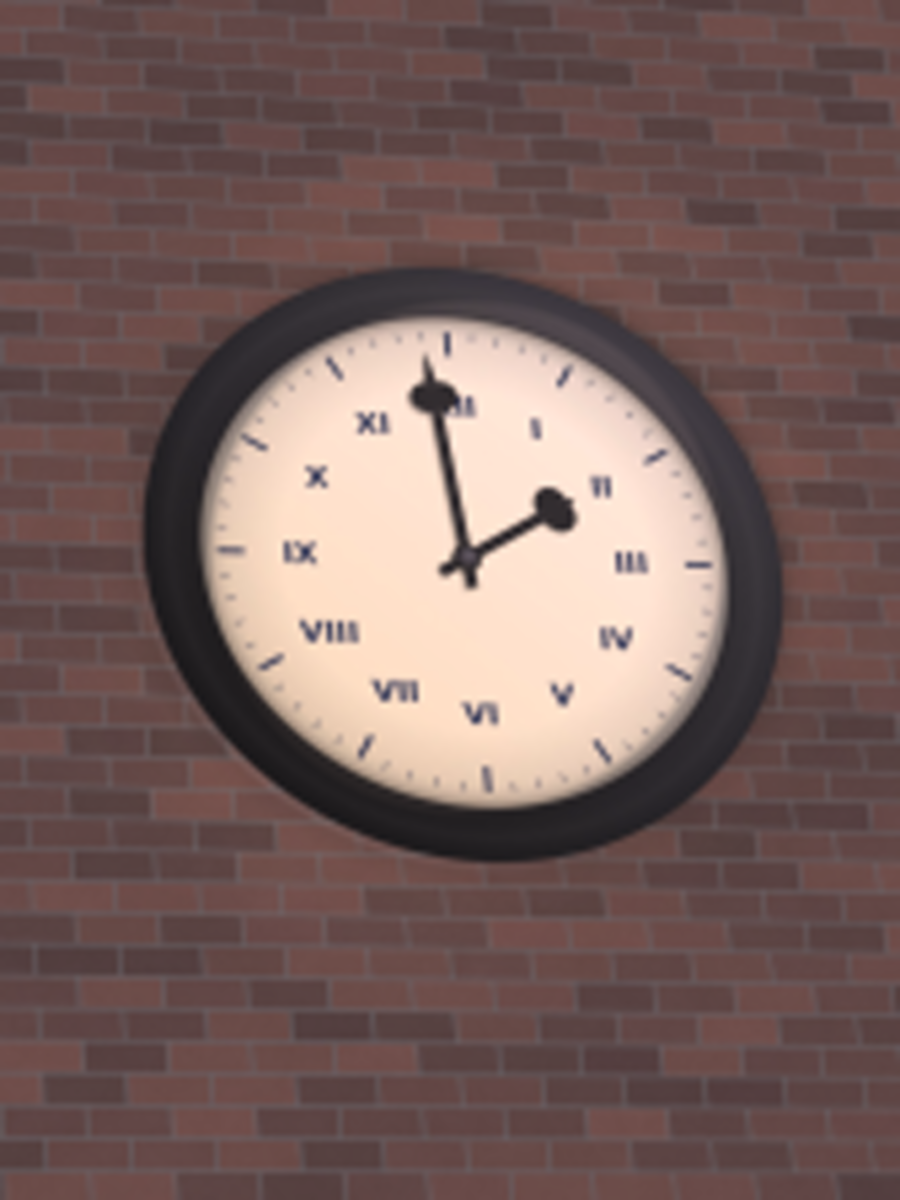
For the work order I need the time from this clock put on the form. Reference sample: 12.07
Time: 1.59
